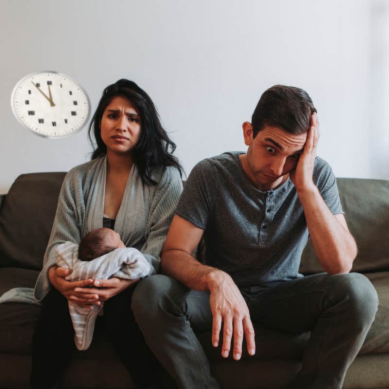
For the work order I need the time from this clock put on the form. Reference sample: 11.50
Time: 11.54
